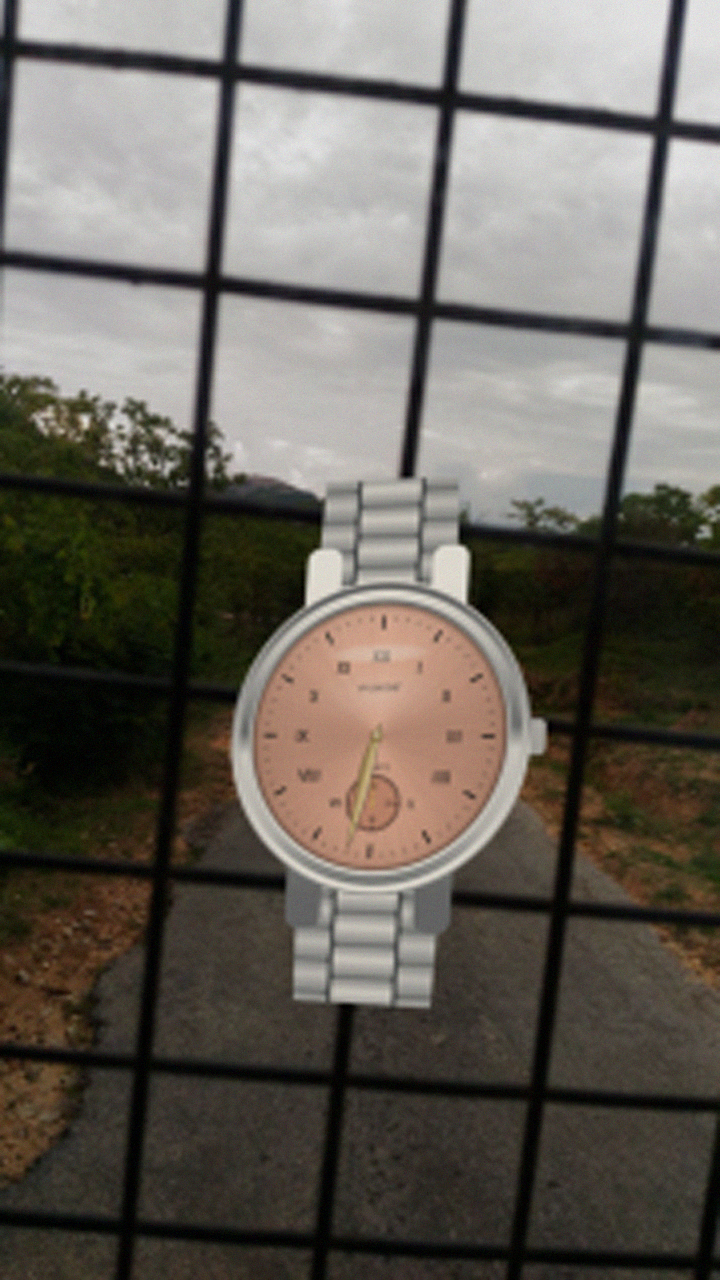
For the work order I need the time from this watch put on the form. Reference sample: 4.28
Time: 6.32
